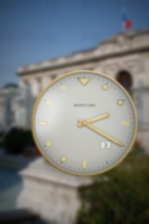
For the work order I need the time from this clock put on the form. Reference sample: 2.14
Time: 2.20
